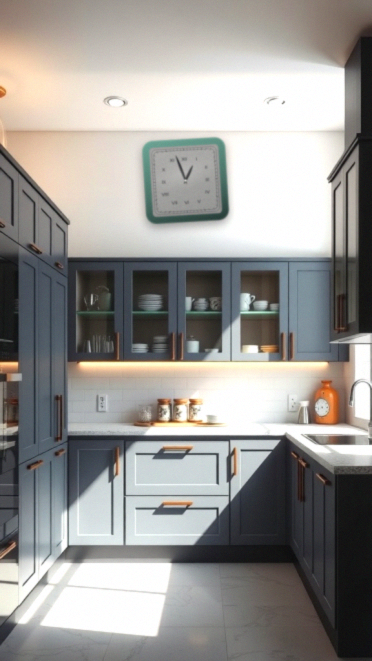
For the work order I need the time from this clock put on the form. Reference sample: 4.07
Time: 12.57
